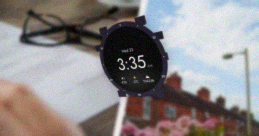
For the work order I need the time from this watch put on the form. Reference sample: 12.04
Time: 3.35
